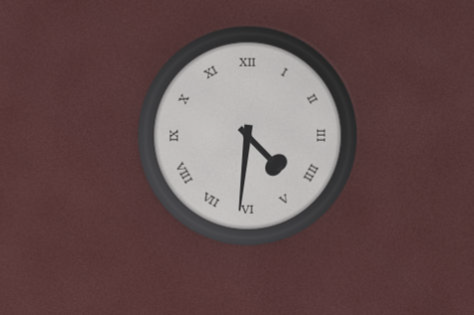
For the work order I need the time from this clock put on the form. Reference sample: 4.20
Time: 4.31
